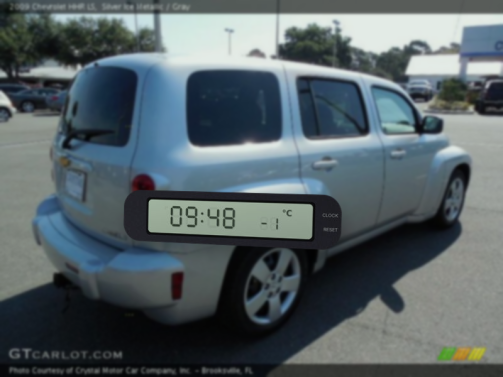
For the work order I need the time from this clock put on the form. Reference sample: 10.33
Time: 9.48
